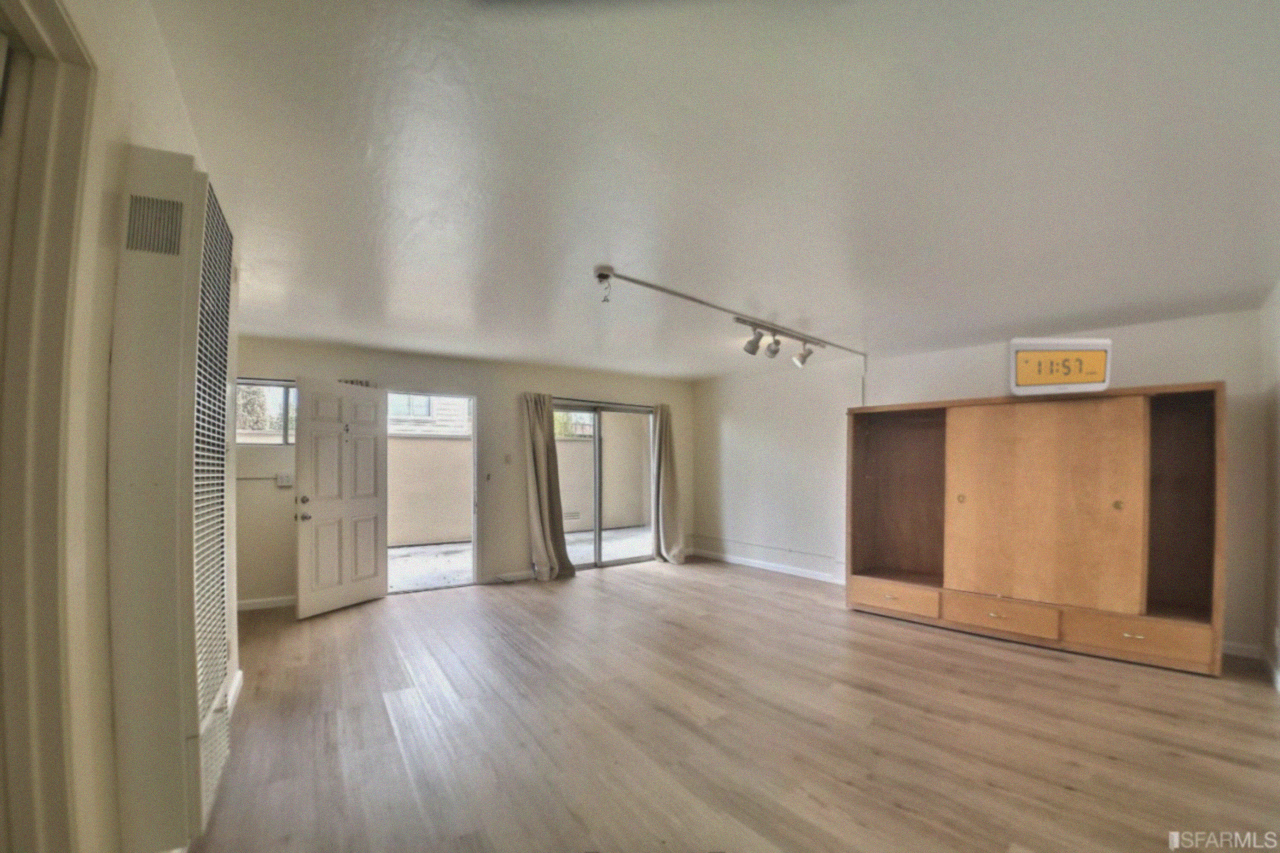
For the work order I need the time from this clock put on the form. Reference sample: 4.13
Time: 11.57
